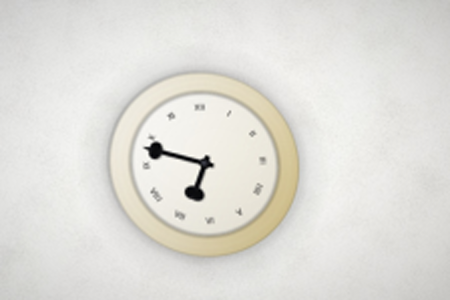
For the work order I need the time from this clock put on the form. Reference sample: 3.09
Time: 6.48
